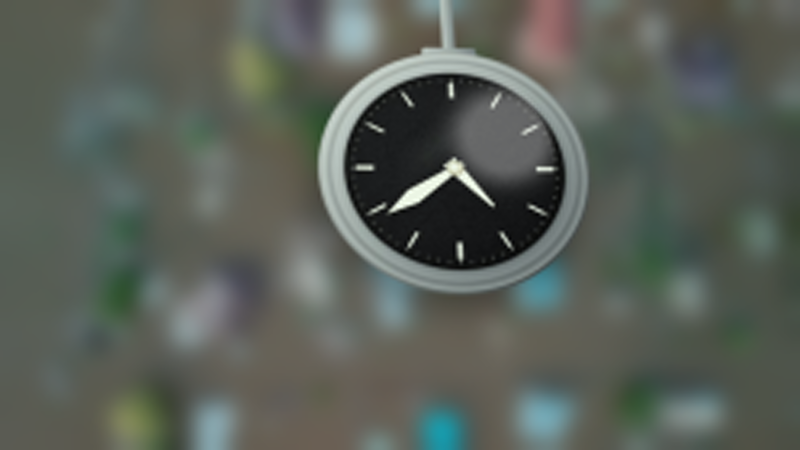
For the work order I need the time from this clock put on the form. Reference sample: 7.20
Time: 4.39
